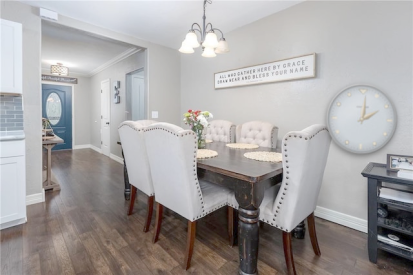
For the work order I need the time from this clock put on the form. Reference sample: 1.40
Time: 2.01
